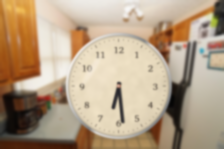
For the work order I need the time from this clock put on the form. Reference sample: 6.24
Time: 6.29
